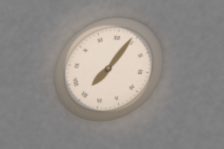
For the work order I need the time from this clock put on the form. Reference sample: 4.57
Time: 7.04
